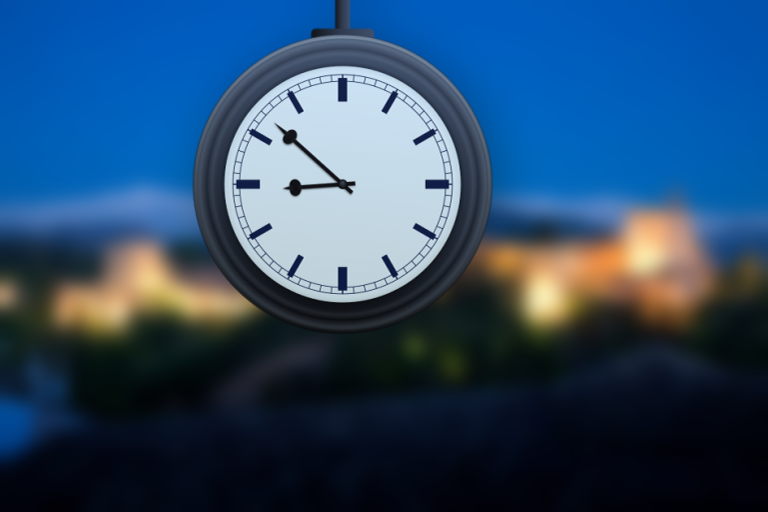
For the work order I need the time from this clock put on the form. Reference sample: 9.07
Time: 8.52
